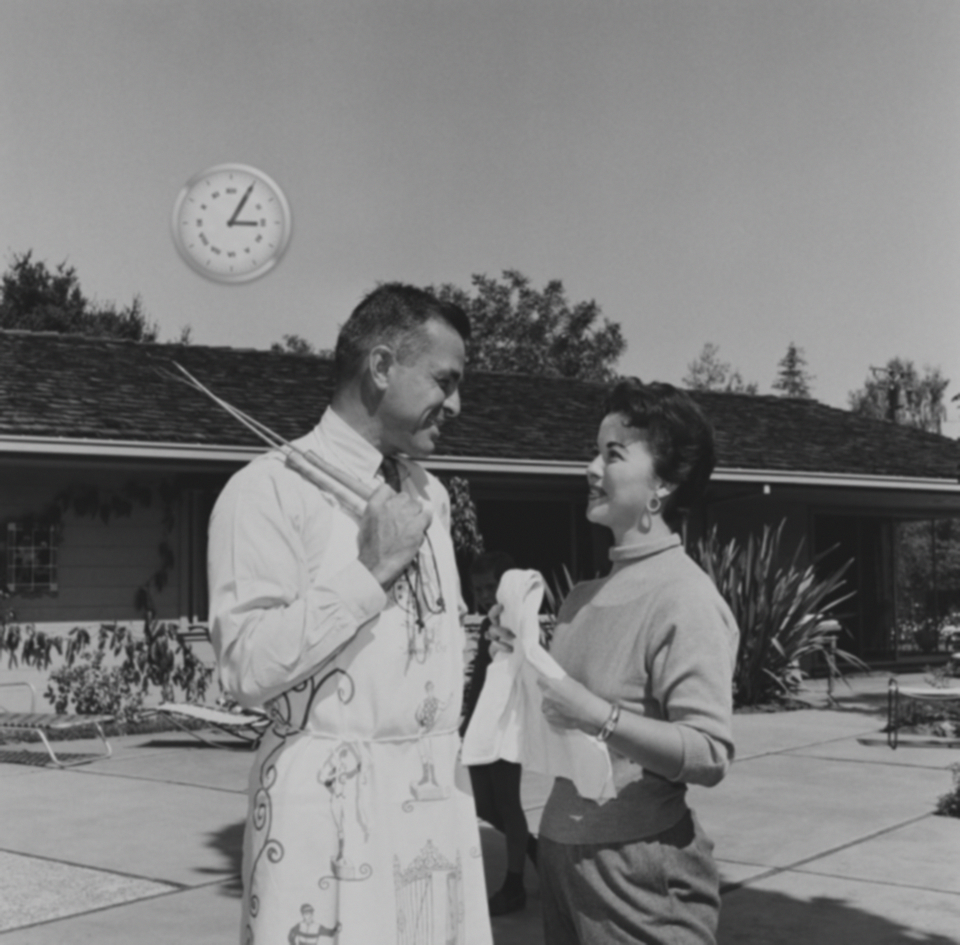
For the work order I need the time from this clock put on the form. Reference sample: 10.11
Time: 3.05
